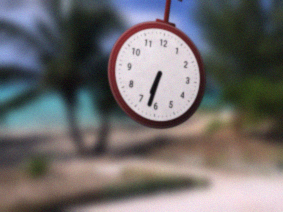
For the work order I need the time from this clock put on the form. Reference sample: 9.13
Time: 6.32
